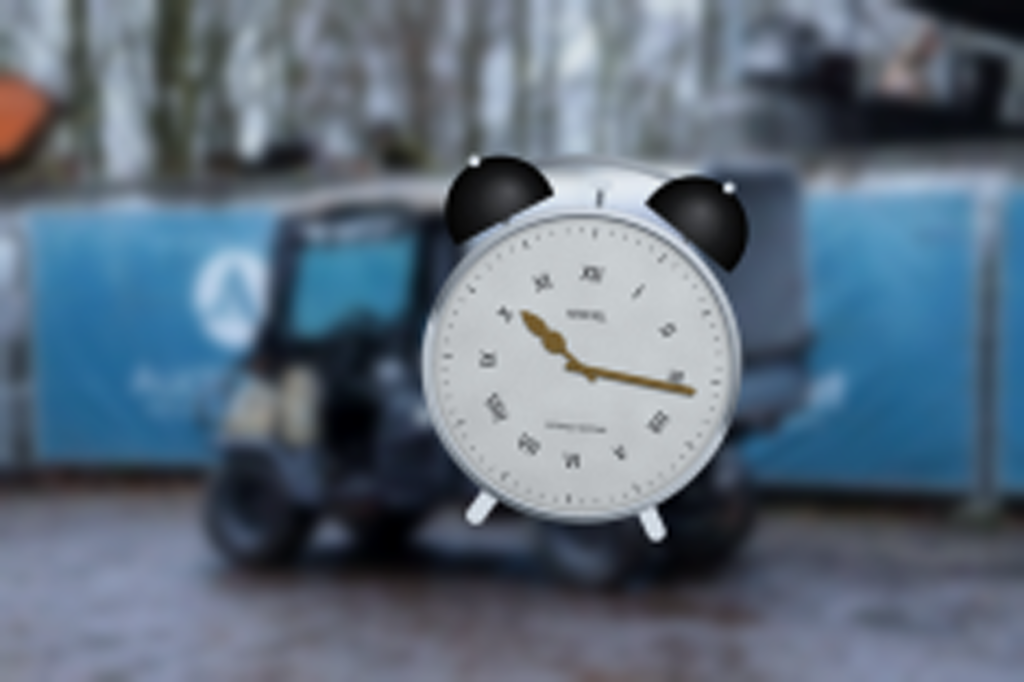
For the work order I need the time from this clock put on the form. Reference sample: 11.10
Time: 10.16
